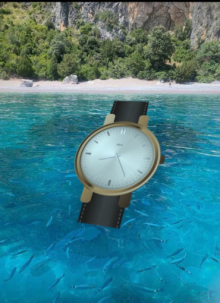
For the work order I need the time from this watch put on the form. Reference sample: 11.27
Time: 8.25
